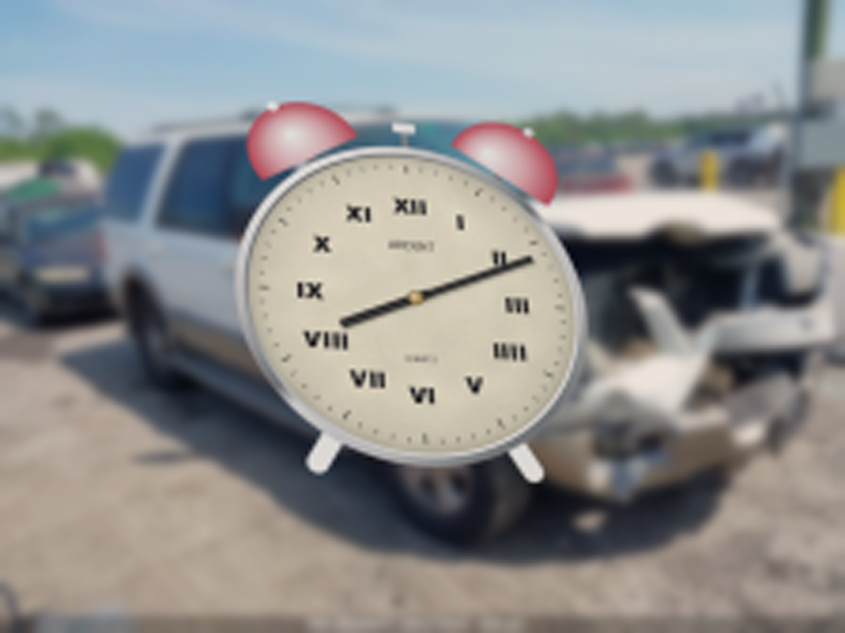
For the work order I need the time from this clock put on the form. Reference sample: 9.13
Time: 8.11
